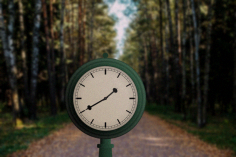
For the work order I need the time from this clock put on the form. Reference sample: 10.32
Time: 1.40
